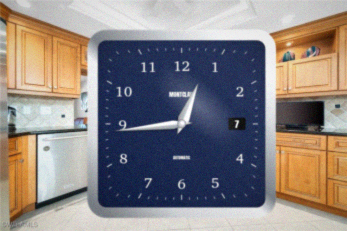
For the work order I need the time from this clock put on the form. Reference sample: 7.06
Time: 12.44
